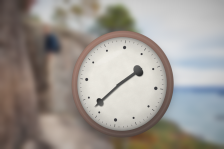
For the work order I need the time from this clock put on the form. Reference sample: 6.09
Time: 1.37
